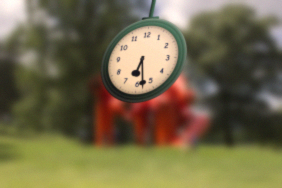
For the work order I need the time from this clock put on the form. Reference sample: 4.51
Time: 6.28
